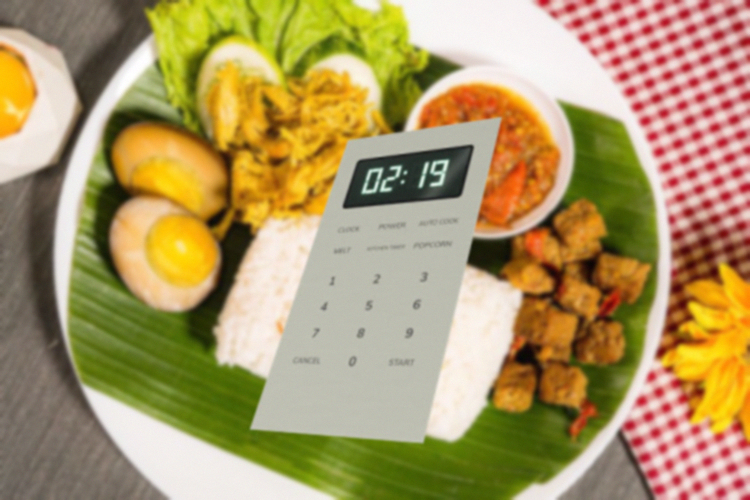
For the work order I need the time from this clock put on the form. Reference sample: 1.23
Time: 2.19
